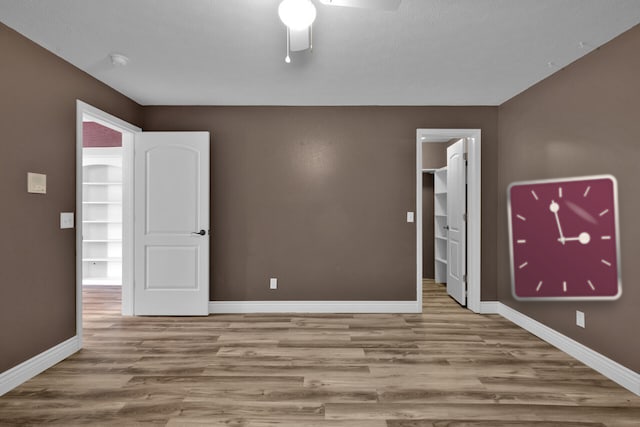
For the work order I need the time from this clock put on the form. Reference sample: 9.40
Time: 2.58
